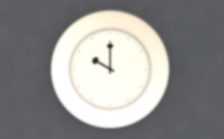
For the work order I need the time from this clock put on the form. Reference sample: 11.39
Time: 10.00
